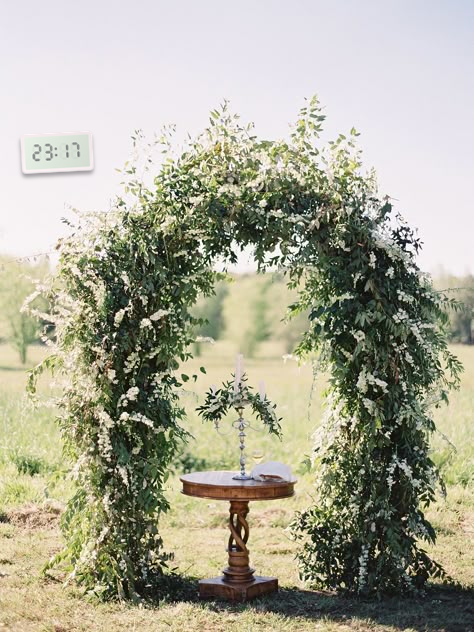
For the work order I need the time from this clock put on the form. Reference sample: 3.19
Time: 23.17
